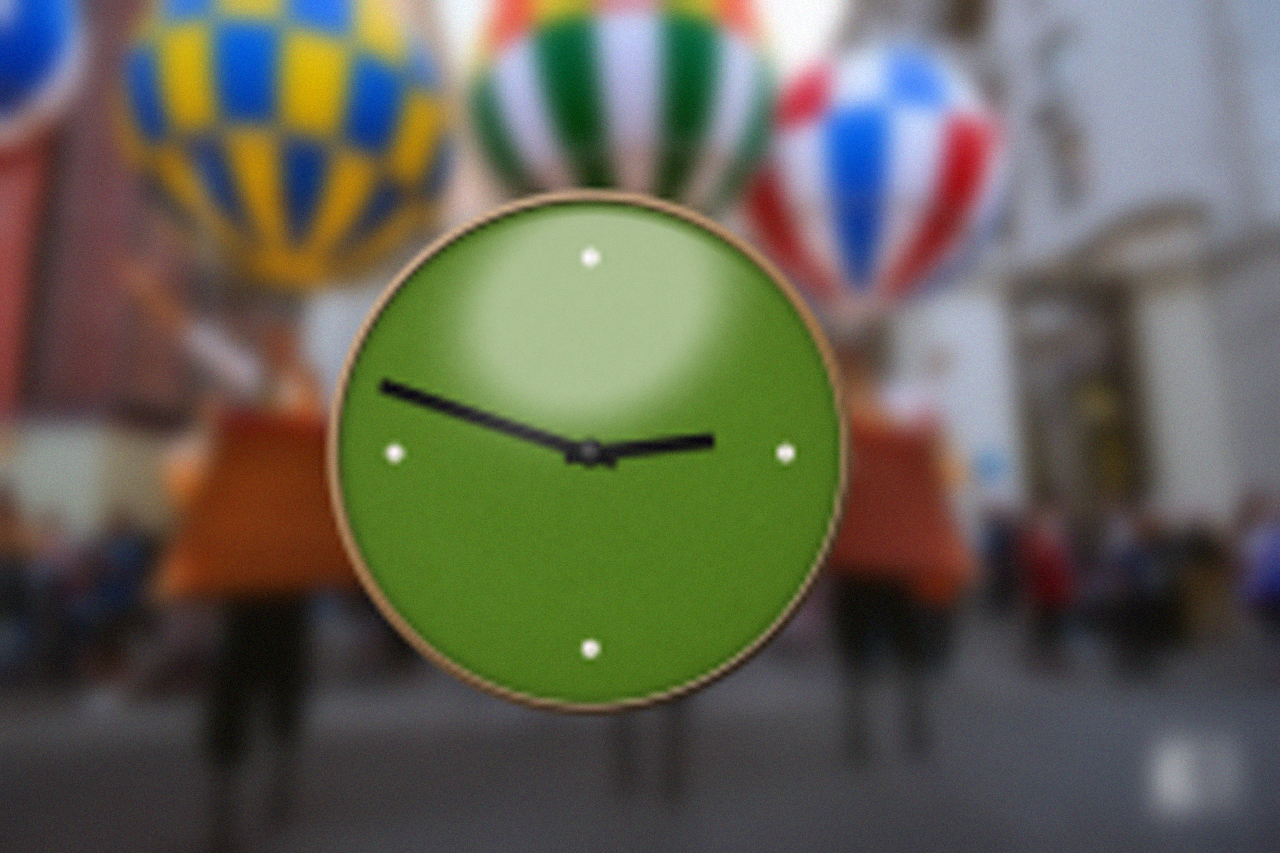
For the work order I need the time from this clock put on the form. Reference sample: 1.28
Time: 2.48
